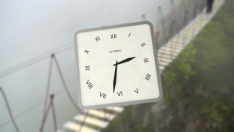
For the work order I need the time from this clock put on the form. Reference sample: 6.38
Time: 2.32
